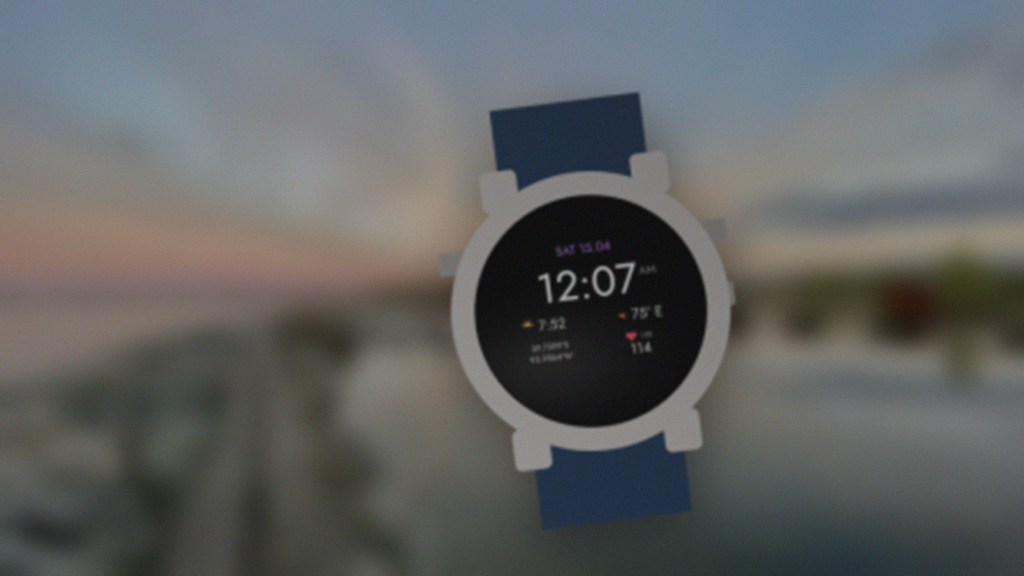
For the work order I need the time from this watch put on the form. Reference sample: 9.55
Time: 12.07
